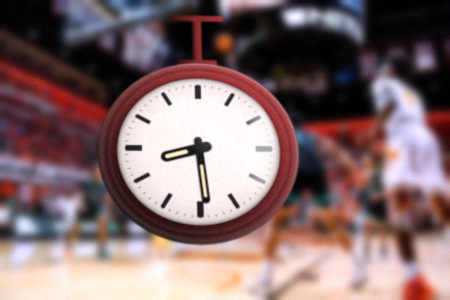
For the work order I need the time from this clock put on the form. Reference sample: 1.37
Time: 8.29
